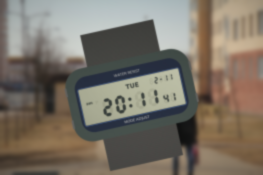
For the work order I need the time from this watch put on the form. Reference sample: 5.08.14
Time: 20.11.41
